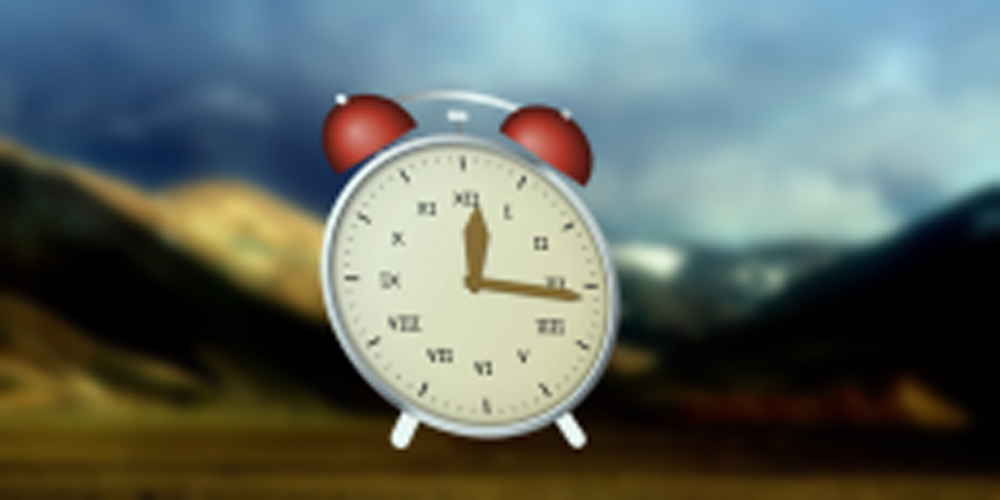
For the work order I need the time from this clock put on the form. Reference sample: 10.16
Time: 12.16
